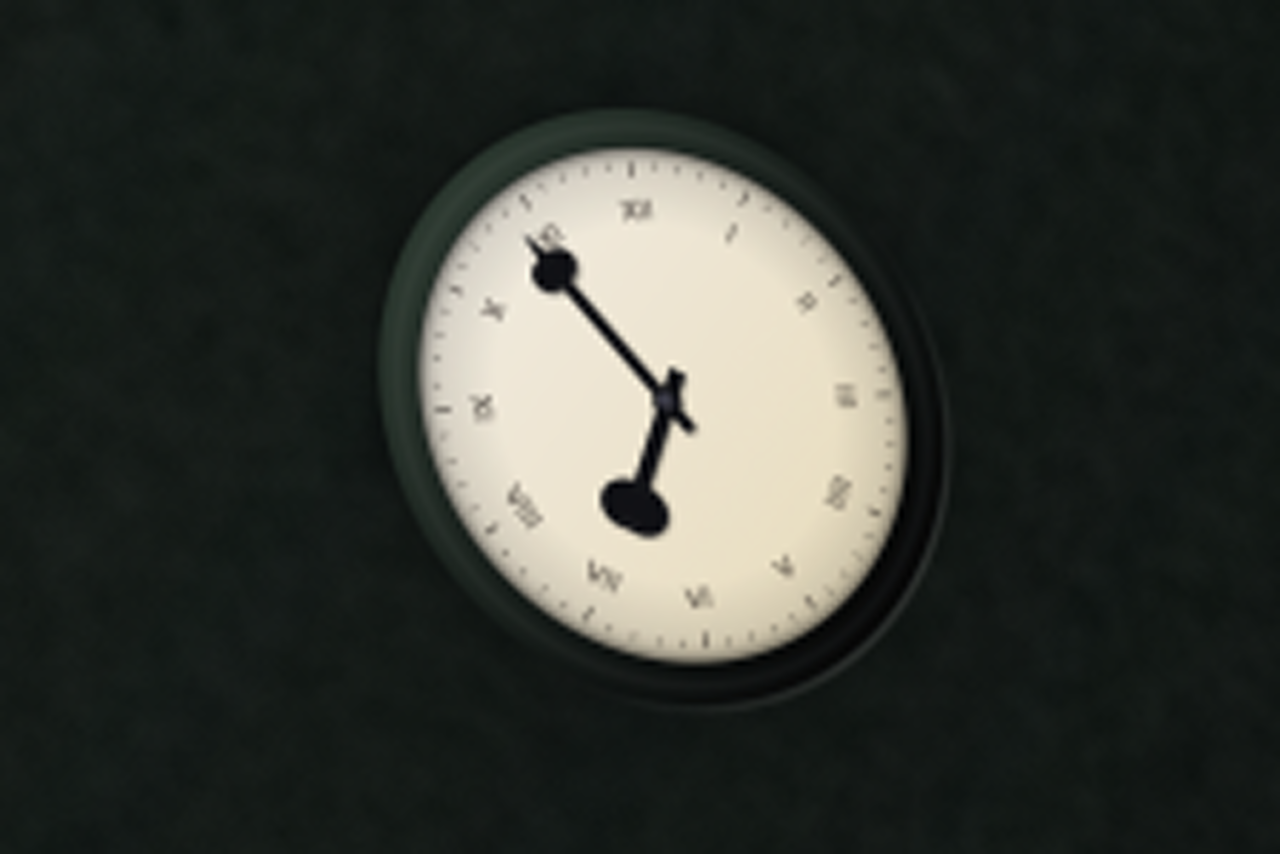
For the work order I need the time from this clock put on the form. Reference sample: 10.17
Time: 6.54
